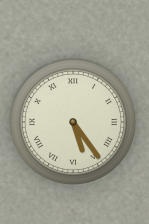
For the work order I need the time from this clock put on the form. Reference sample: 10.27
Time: 5.24
